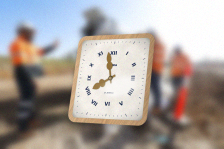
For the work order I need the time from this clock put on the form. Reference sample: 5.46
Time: 7.58
